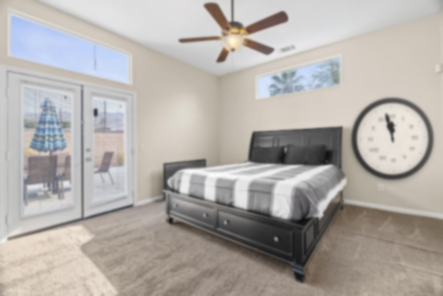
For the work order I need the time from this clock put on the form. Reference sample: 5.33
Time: 11.58
